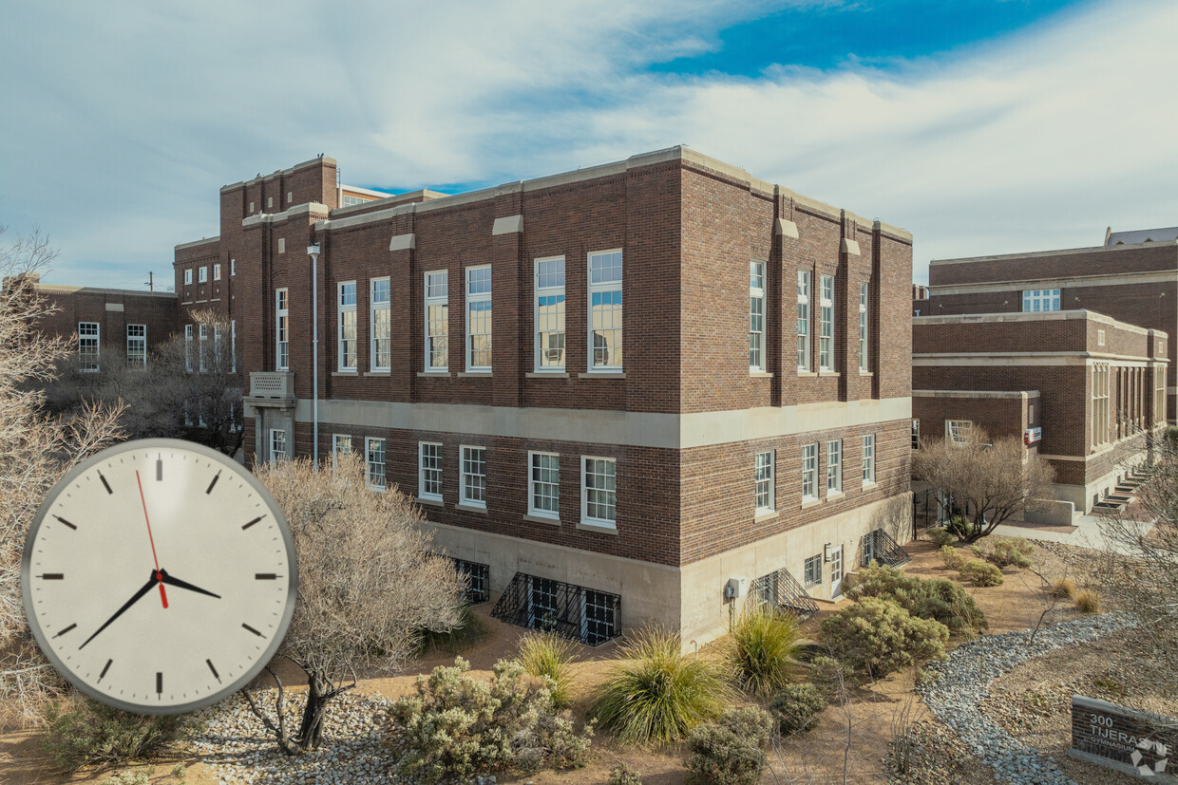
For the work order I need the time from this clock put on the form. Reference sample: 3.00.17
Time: 3.37.58
